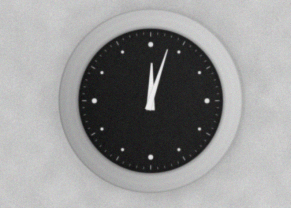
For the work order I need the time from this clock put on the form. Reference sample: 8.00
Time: 12.03
